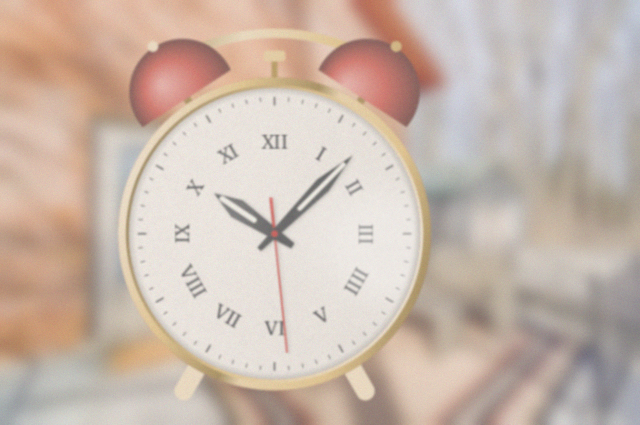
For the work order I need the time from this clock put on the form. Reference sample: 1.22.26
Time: 10.07.29
